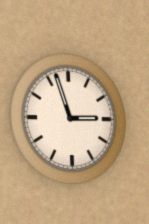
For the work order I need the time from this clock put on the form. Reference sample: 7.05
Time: 2.57
